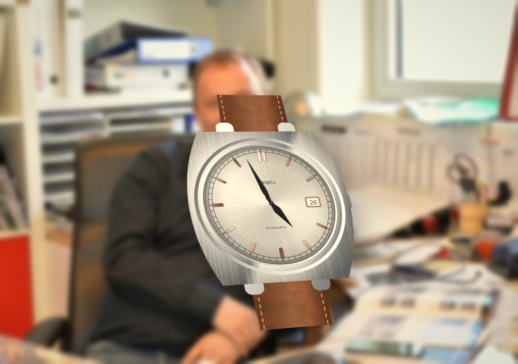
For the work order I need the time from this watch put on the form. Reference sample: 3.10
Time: 4.57
